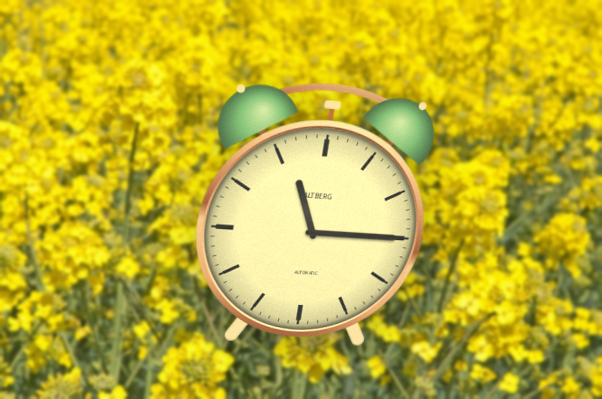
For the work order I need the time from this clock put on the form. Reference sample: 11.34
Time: 11.15
